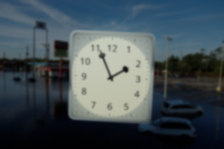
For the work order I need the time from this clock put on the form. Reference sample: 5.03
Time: 1.56
